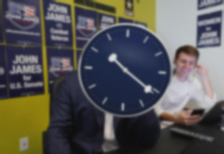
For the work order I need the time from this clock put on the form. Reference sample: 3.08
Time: 10.21
